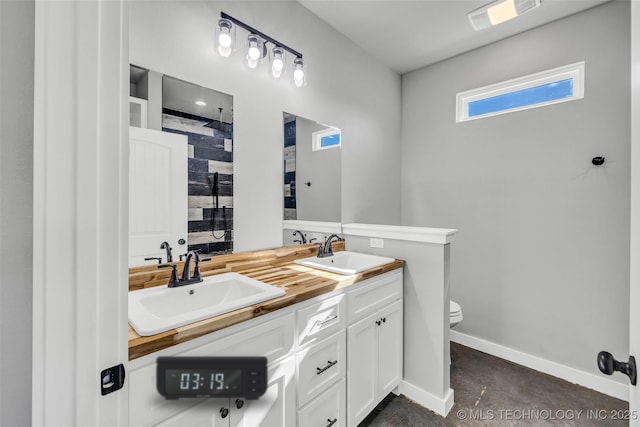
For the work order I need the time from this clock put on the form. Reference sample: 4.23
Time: 3.19
